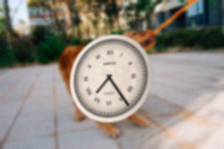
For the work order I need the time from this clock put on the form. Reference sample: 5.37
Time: 7.24
